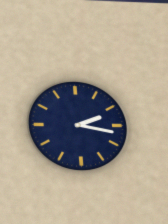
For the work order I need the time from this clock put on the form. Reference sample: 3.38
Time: 2.17
